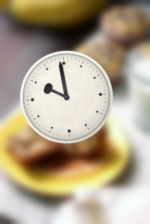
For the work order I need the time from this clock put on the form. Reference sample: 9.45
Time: 9.59
